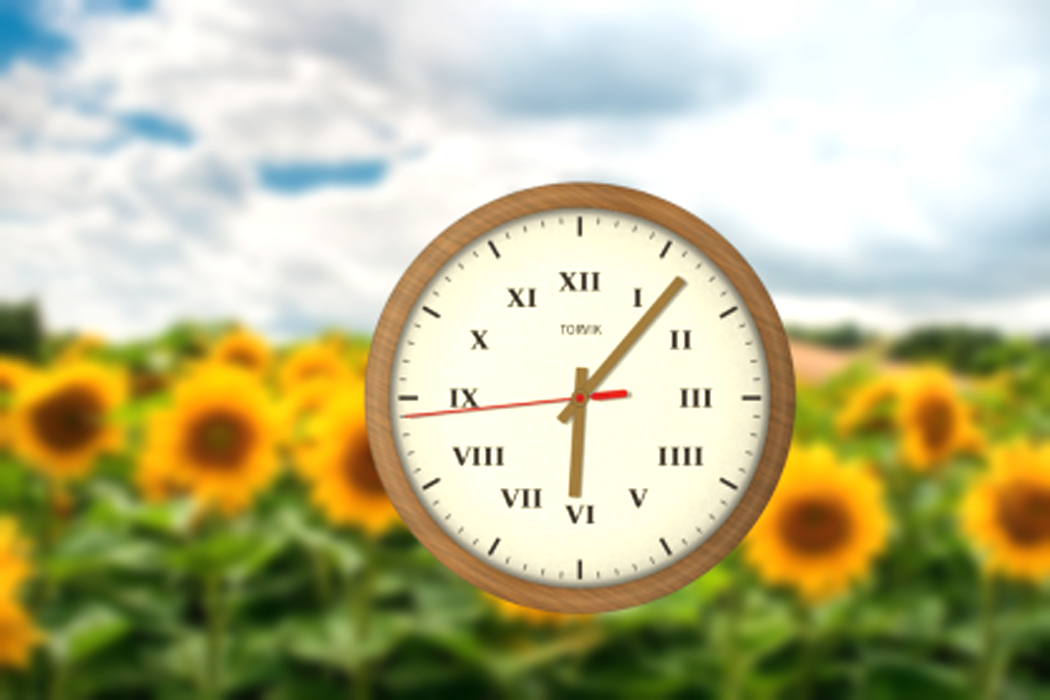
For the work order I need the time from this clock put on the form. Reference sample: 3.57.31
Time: 6.06.44
